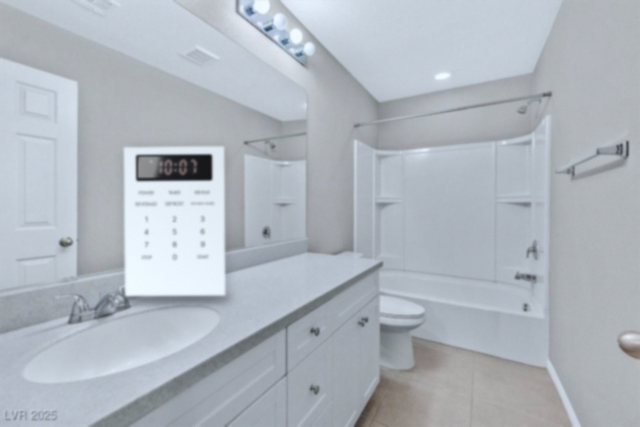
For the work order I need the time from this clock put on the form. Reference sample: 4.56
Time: 10.07
